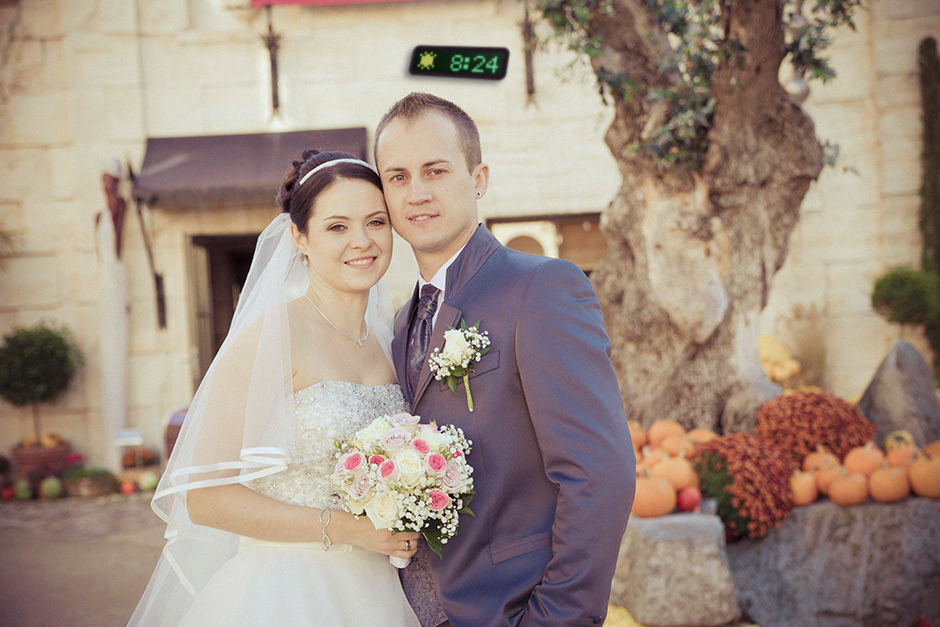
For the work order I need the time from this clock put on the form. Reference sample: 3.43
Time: 8.24
